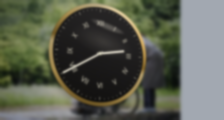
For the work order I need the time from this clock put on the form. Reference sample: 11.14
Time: 2.40
